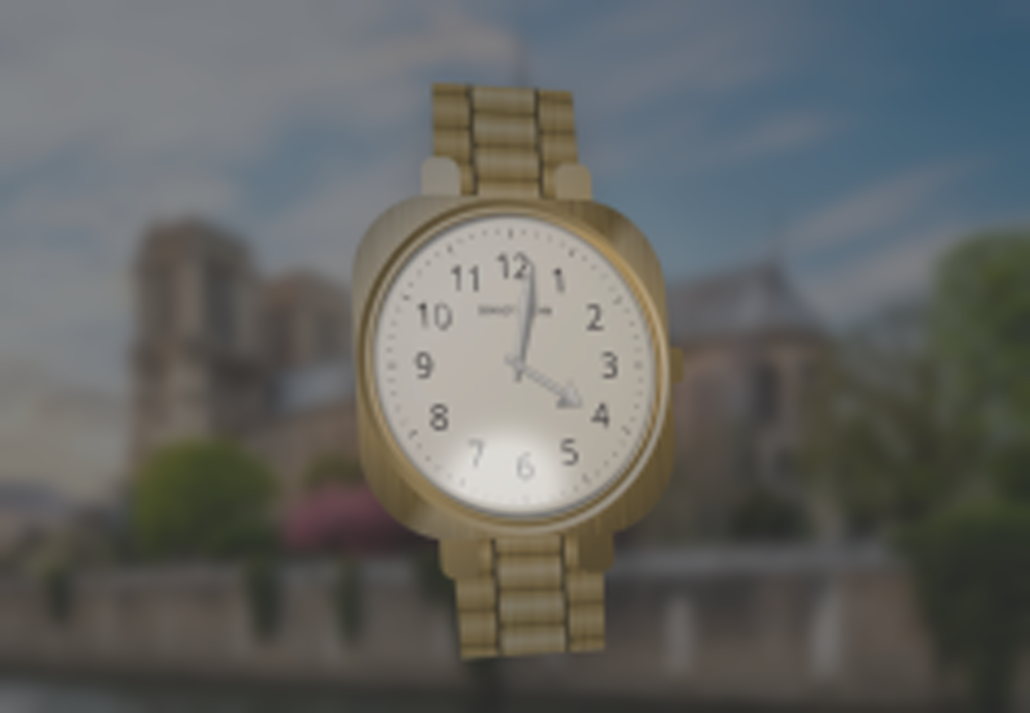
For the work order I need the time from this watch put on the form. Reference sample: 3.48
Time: 4.02
